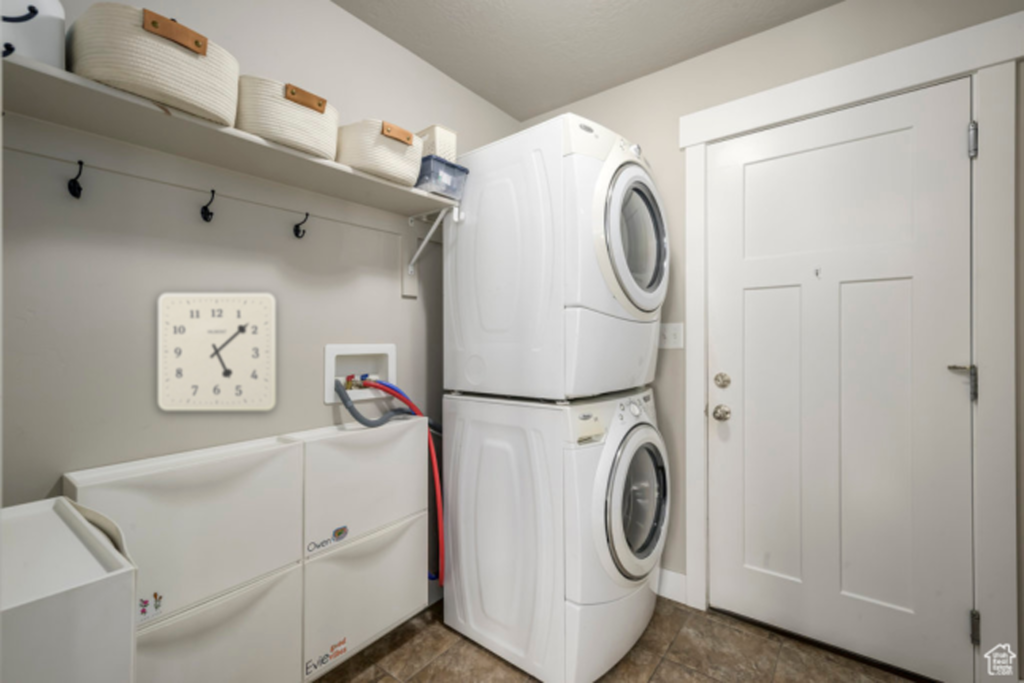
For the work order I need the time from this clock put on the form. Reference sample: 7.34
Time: 5.08
